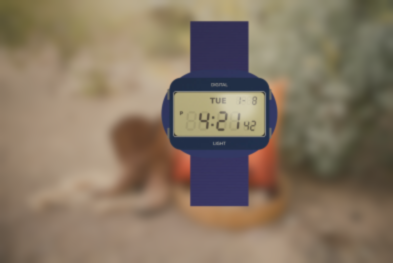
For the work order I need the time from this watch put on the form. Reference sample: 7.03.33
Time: 4.21.42
